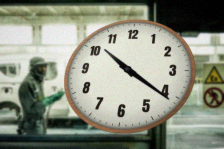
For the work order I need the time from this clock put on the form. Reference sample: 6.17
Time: 10.21
